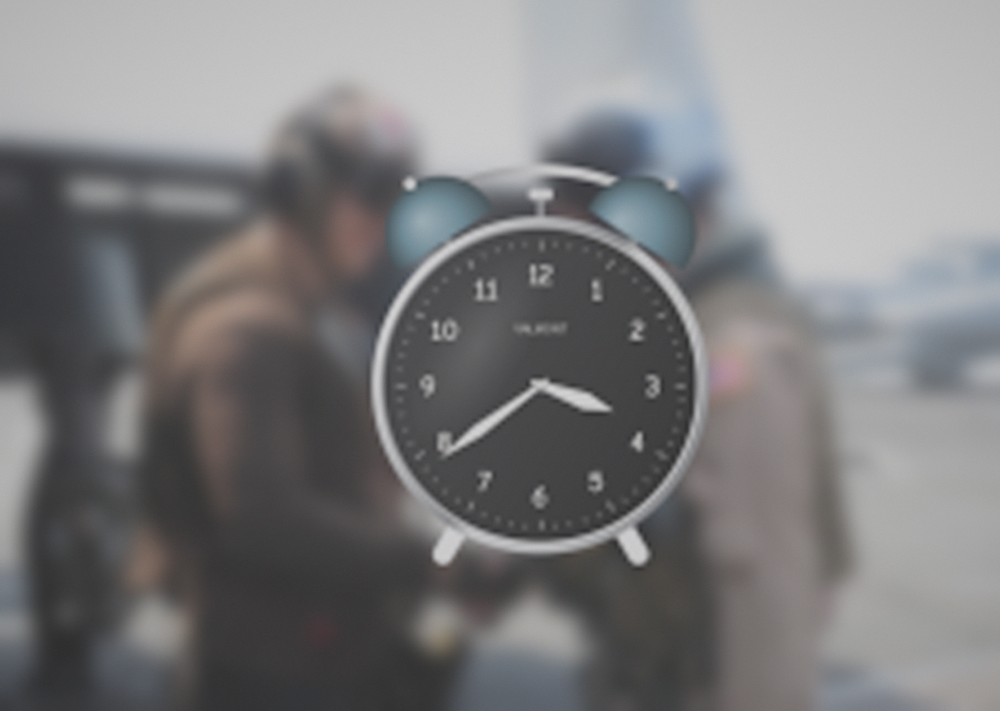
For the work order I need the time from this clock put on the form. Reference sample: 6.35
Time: 3.39
